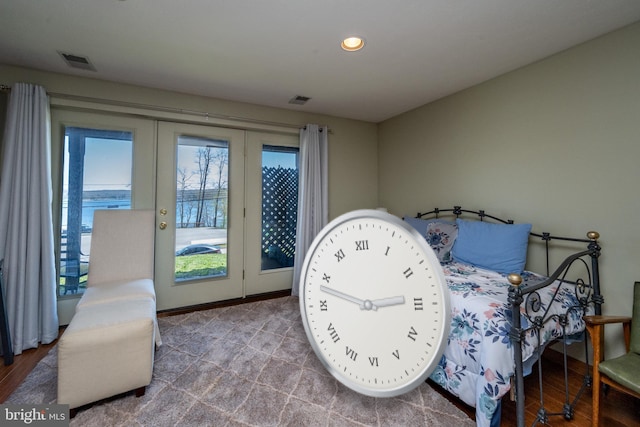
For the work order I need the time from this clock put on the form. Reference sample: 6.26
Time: 2.48
